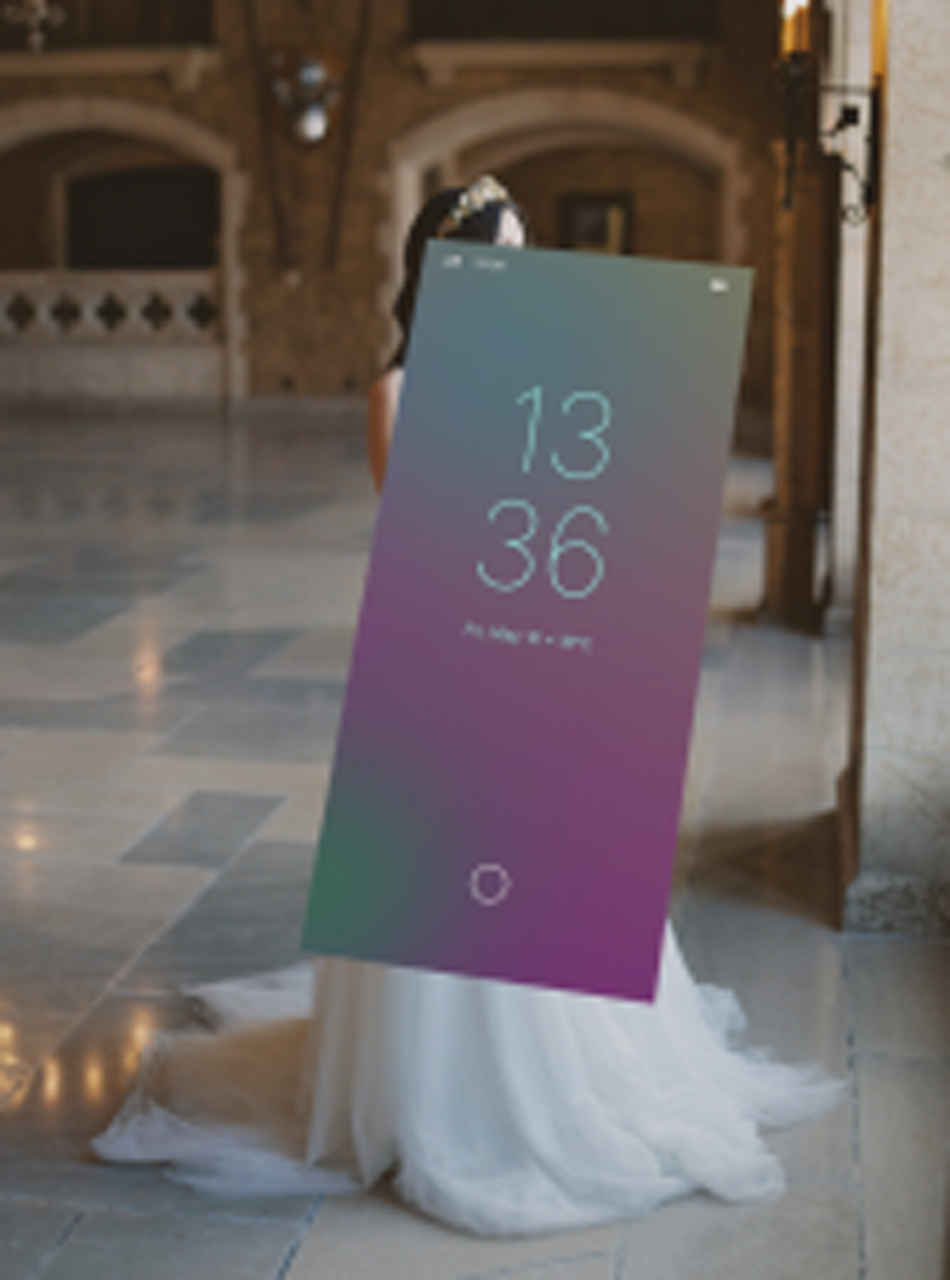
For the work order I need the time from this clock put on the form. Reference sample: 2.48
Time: 13.36
